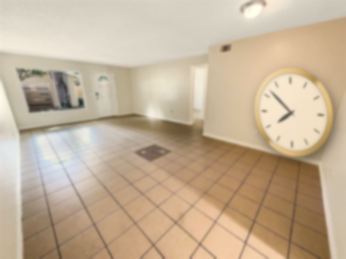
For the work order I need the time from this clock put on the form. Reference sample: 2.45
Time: 7.52
